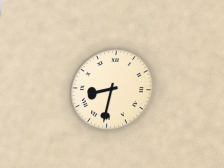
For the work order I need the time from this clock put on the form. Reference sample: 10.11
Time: 8.31
